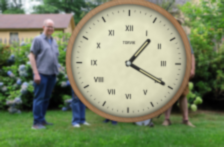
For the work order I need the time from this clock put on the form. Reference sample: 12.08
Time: 1.20
